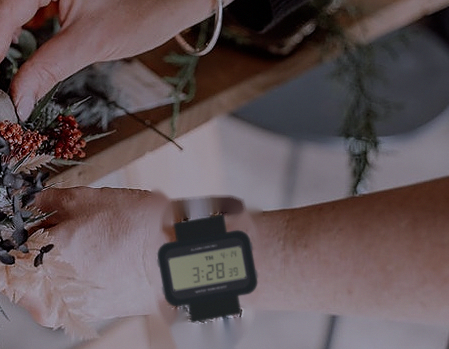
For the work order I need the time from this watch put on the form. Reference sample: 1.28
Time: 3.28
